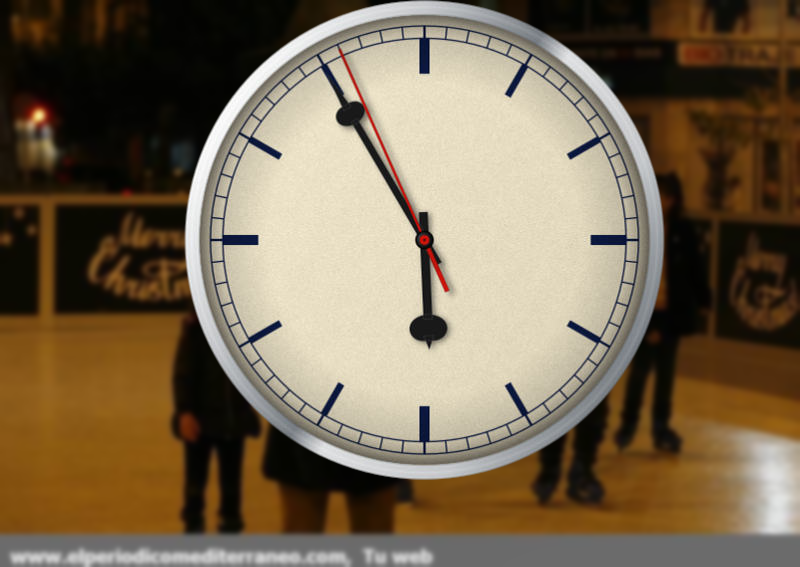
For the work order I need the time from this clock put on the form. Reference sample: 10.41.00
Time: 5.54.56
